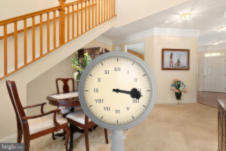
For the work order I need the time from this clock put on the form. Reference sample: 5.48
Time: 3.17
